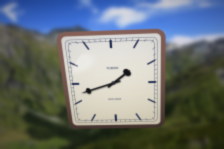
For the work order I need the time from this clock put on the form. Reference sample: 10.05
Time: 1.42
